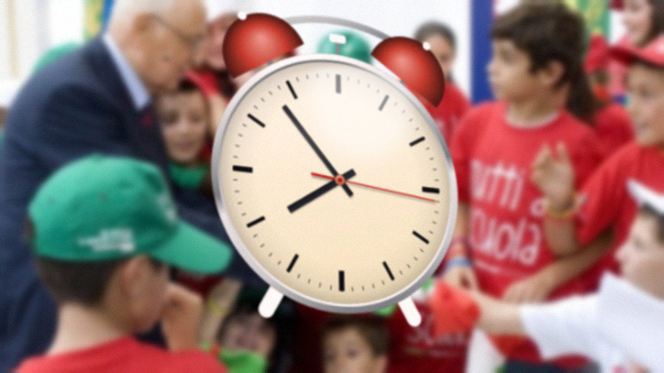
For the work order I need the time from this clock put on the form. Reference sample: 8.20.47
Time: 7.53.16
